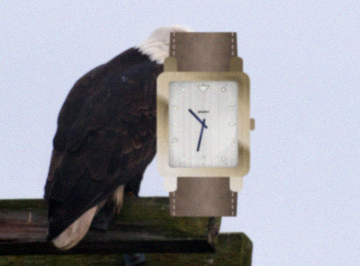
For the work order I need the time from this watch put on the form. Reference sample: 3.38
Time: 10.32
